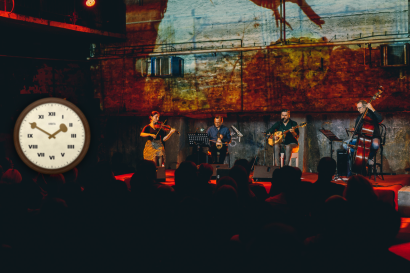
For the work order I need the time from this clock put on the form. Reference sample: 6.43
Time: 1.50
